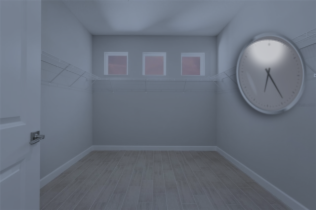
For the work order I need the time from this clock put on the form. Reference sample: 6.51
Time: 6.24
